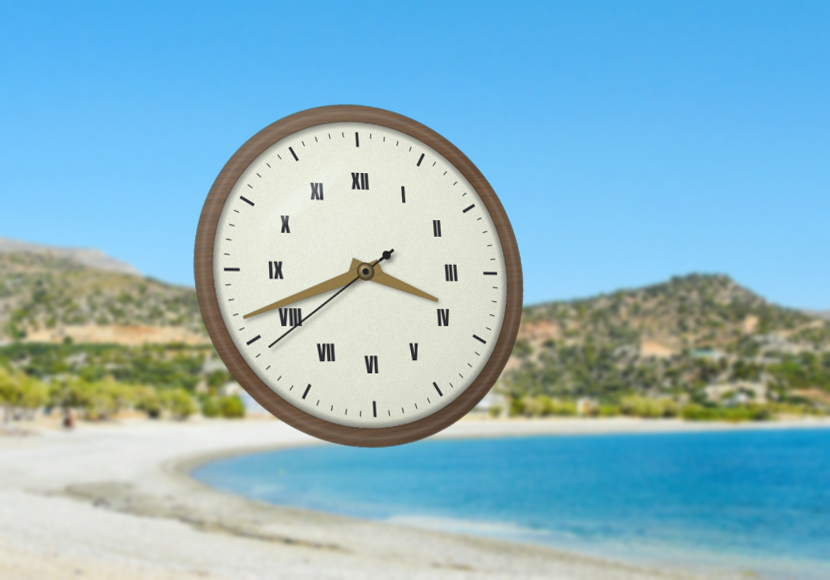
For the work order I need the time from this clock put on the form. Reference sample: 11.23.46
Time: 3.41.39
